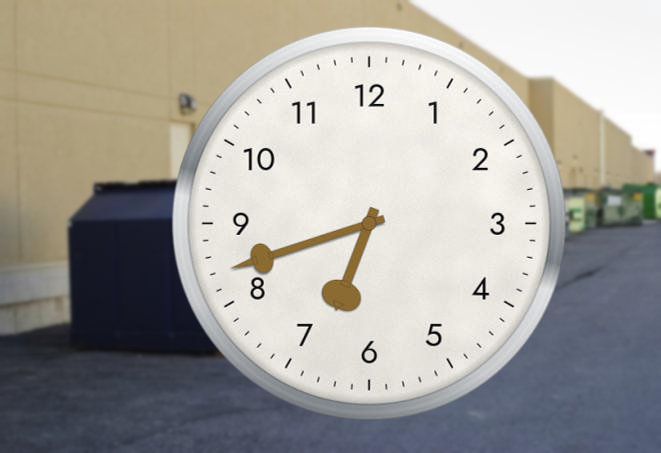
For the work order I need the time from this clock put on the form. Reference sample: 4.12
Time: 6.42
